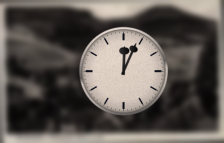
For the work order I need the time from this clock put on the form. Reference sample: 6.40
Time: 12.04
